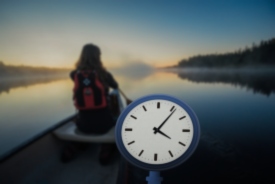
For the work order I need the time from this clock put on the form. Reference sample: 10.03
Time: 4.06
